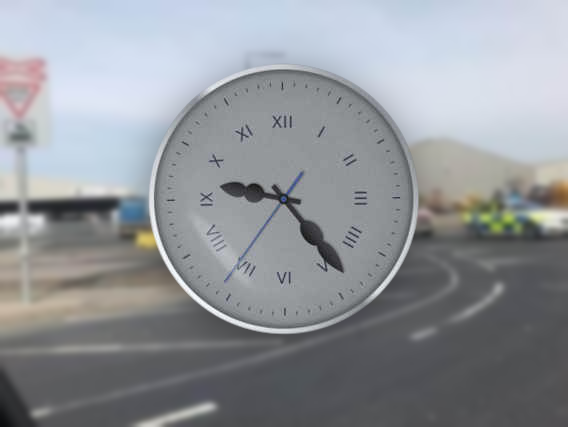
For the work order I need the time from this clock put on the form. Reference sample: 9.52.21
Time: 9.23.36
